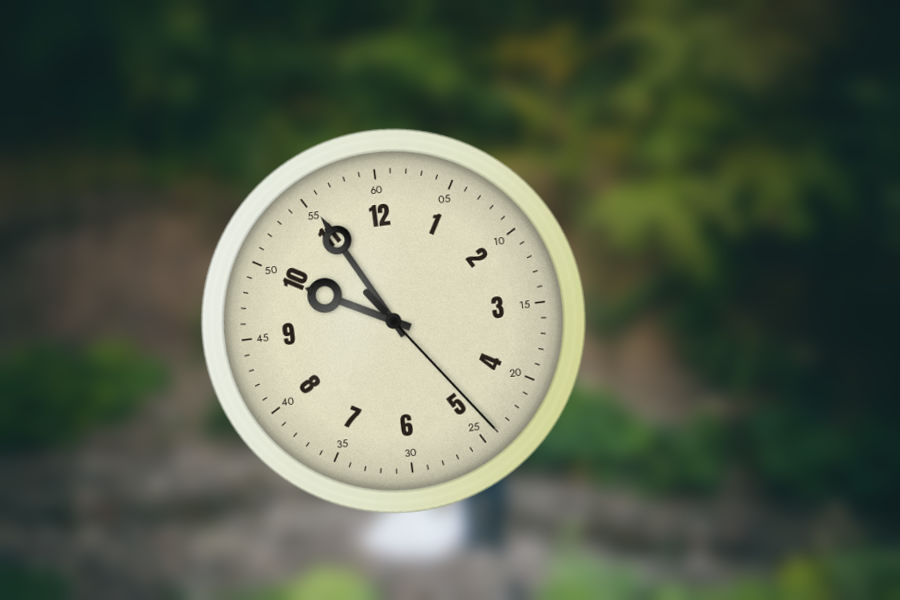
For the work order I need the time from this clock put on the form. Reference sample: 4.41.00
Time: 9.55.24
